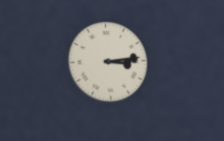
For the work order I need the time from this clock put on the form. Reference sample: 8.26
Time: 3.14
